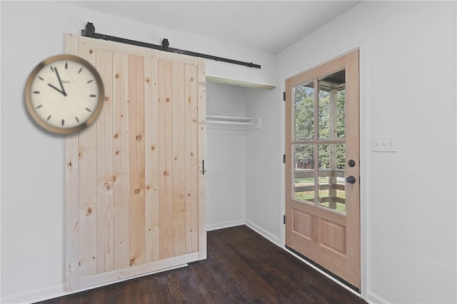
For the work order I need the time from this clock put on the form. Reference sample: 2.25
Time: 9.56
